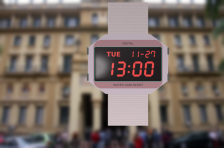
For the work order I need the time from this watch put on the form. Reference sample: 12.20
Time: 13.00
